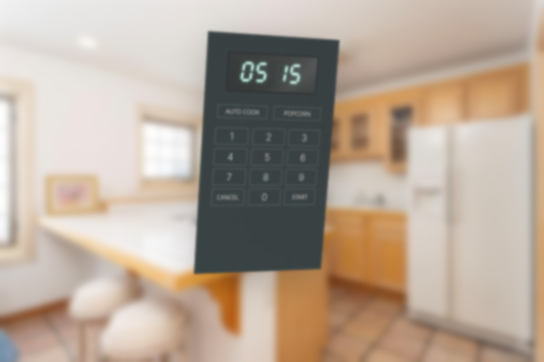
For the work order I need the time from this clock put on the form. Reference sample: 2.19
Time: 5.15
